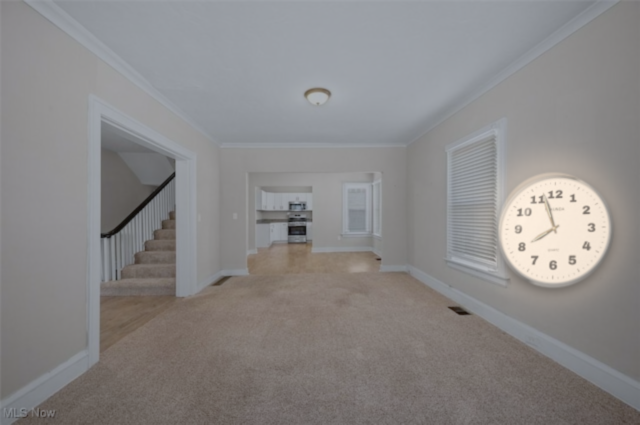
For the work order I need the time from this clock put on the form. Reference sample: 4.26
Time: 7.57
